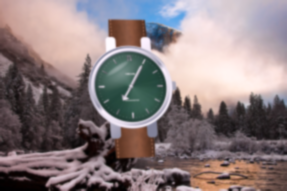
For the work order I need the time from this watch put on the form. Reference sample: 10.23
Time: 7.05
